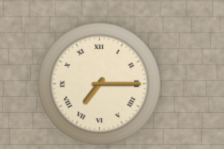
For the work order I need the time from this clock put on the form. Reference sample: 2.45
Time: 7.15
